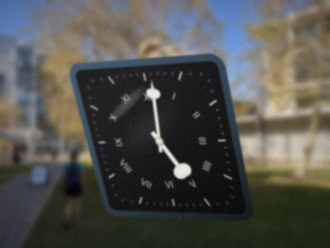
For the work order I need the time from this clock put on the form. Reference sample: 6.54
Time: 5.01
